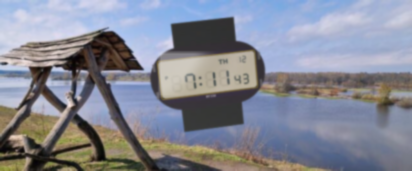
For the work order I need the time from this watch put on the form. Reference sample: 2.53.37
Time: 7.11.43
